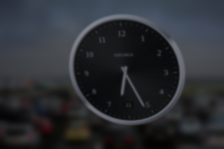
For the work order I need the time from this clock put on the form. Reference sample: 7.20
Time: 6.26
